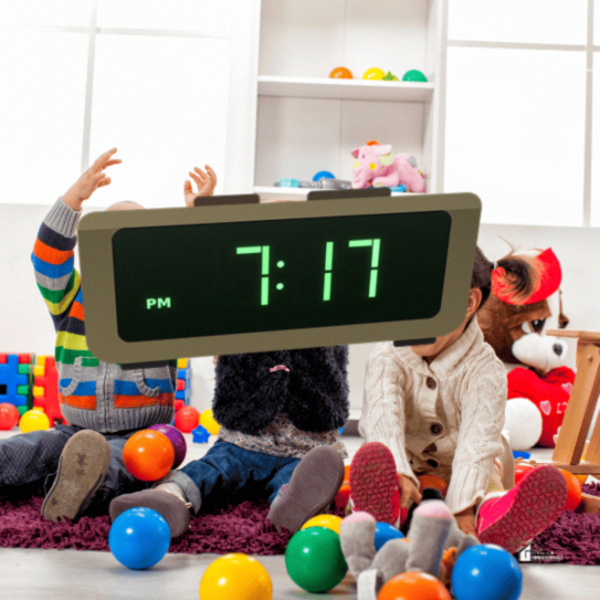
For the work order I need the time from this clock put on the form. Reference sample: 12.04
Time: 7.17
